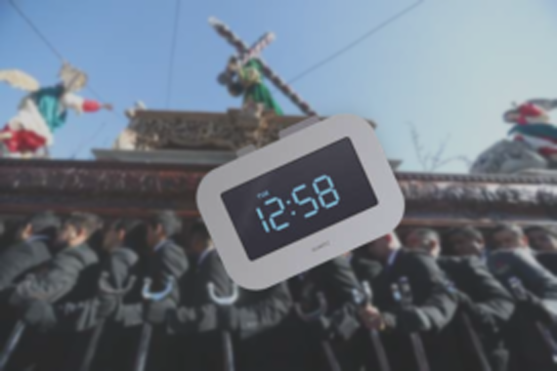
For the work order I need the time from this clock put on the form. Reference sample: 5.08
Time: 12.58
